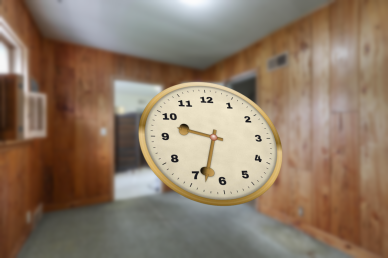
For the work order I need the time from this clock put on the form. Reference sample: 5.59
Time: 9.33
